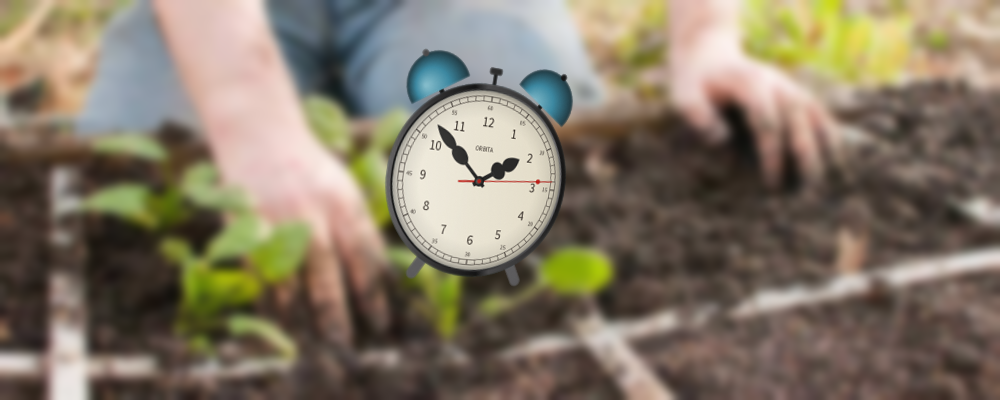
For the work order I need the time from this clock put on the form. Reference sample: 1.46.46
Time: 1.52.14
